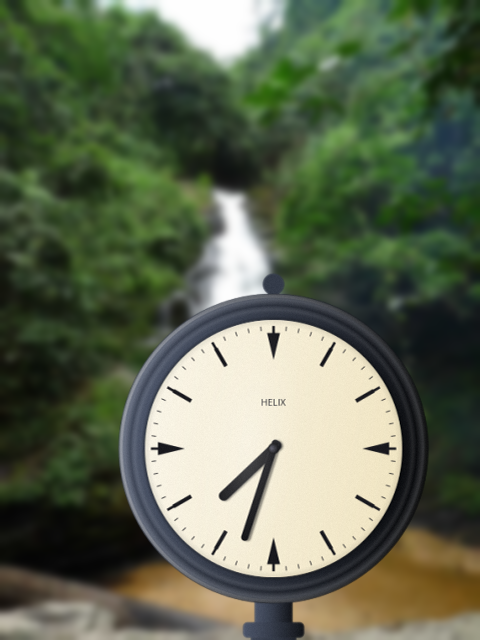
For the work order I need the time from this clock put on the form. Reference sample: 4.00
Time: 7.33
